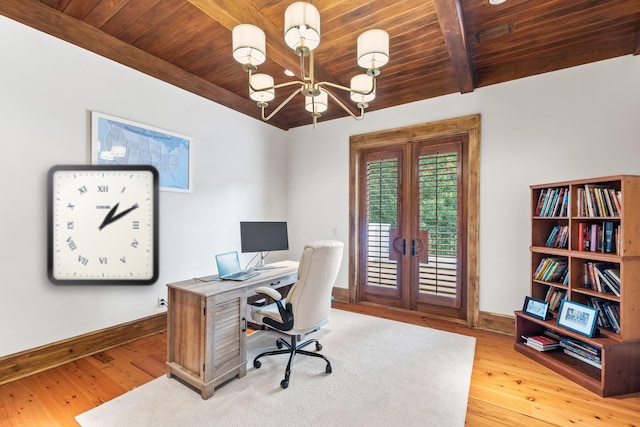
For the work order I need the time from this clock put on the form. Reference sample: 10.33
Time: 1.10
